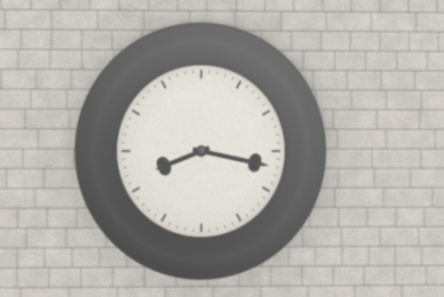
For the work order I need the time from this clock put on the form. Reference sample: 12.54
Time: 8.17
